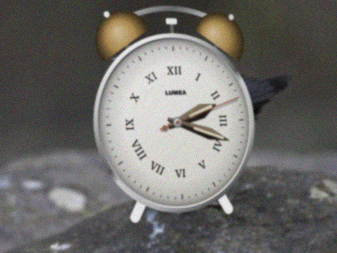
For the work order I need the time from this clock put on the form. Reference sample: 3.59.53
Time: 2.18.12
